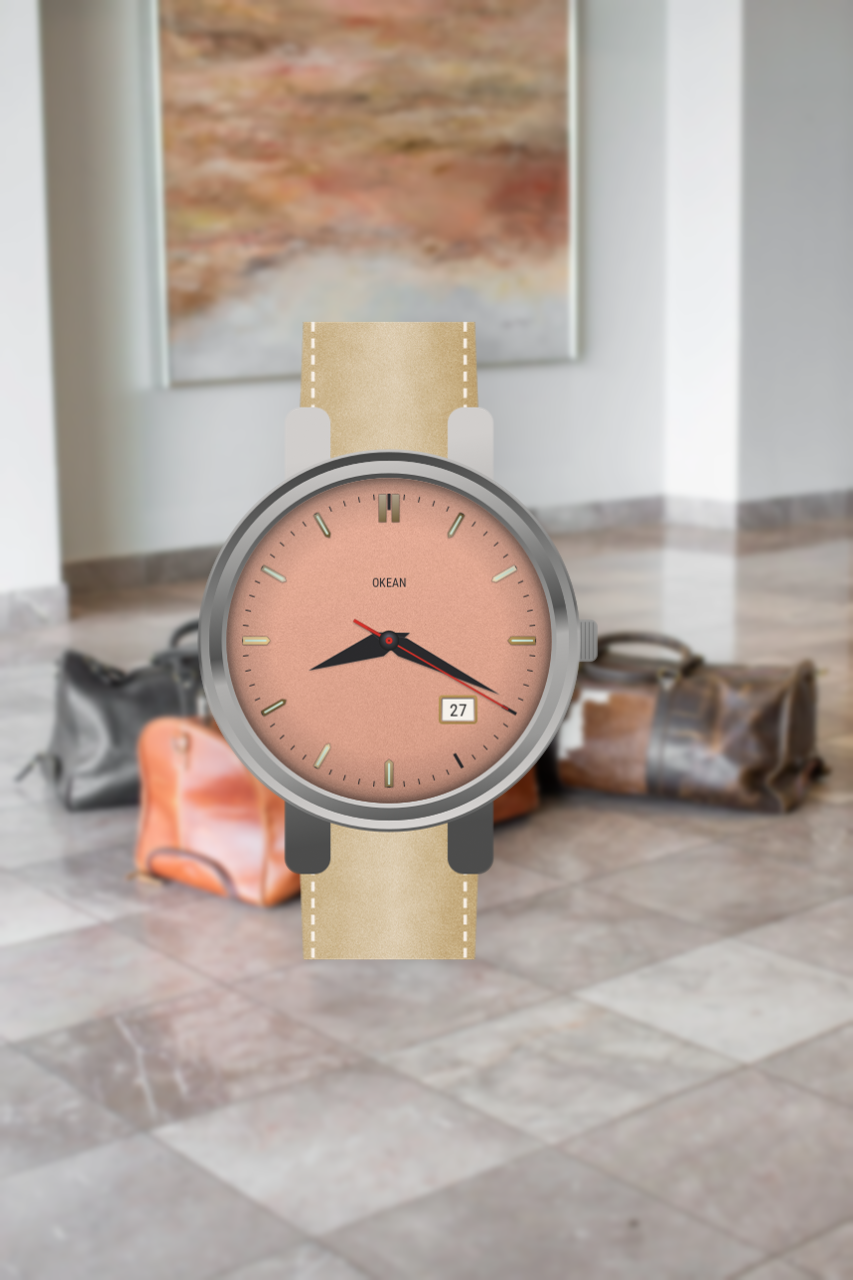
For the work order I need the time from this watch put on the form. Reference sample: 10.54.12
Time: 8.19.20
